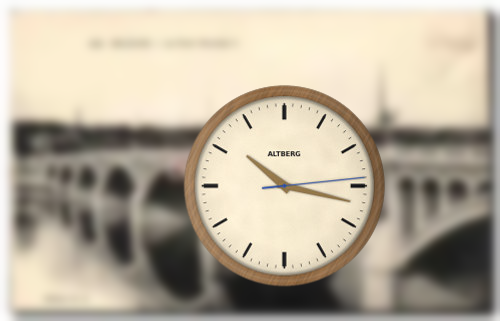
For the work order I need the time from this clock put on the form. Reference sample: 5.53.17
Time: 10.17.14
